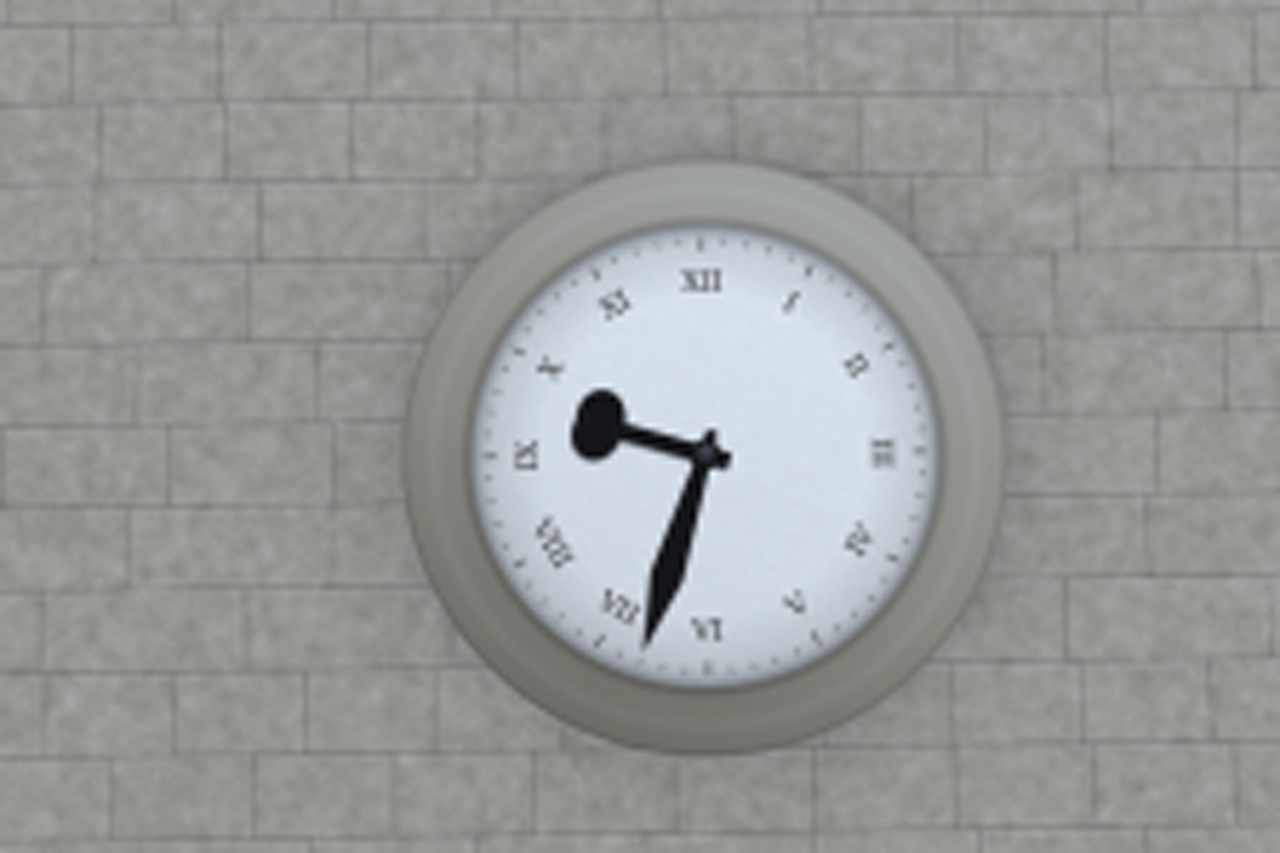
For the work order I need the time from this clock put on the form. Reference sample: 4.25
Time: 9.33
